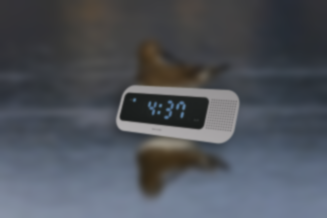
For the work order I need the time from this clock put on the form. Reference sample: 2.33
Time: 4.37
